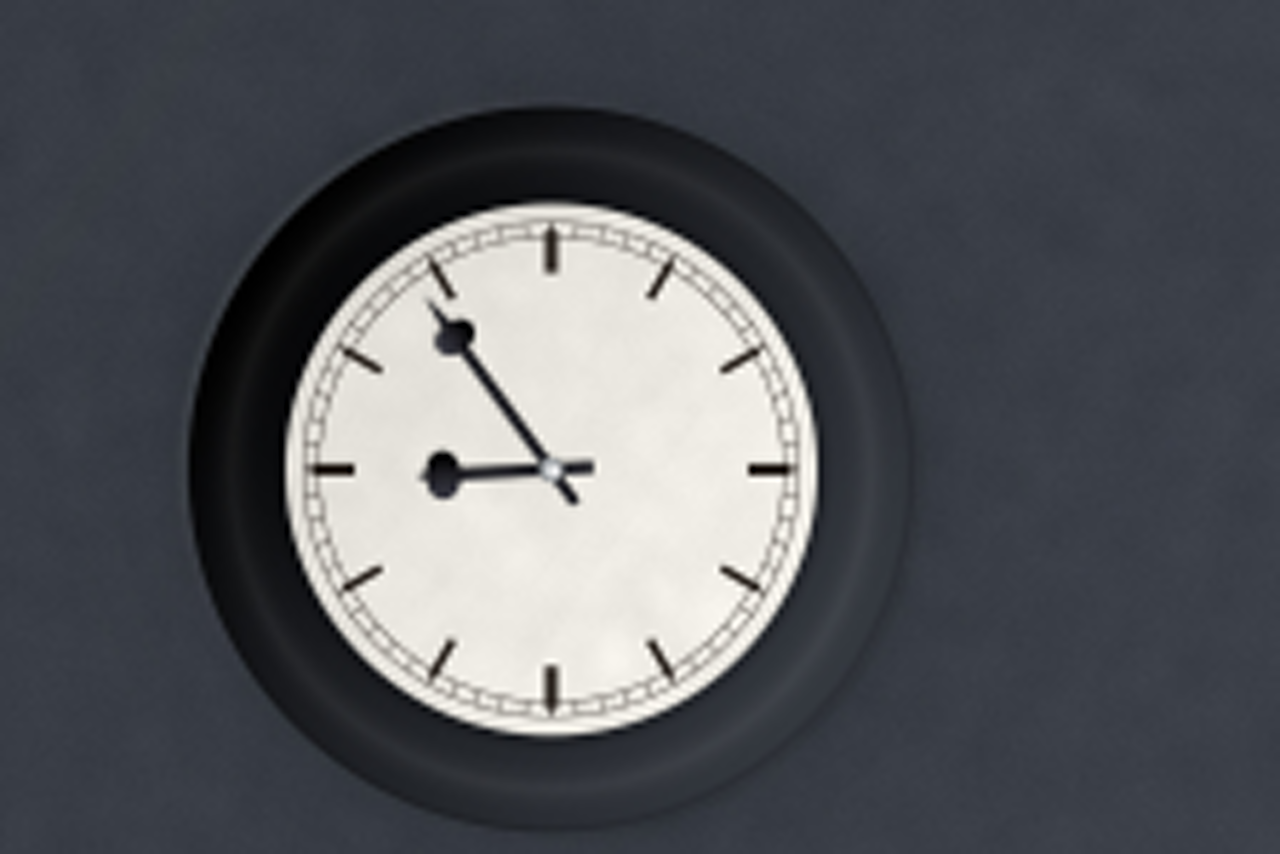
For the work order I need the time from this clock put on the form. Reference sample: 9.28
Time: 8.54
